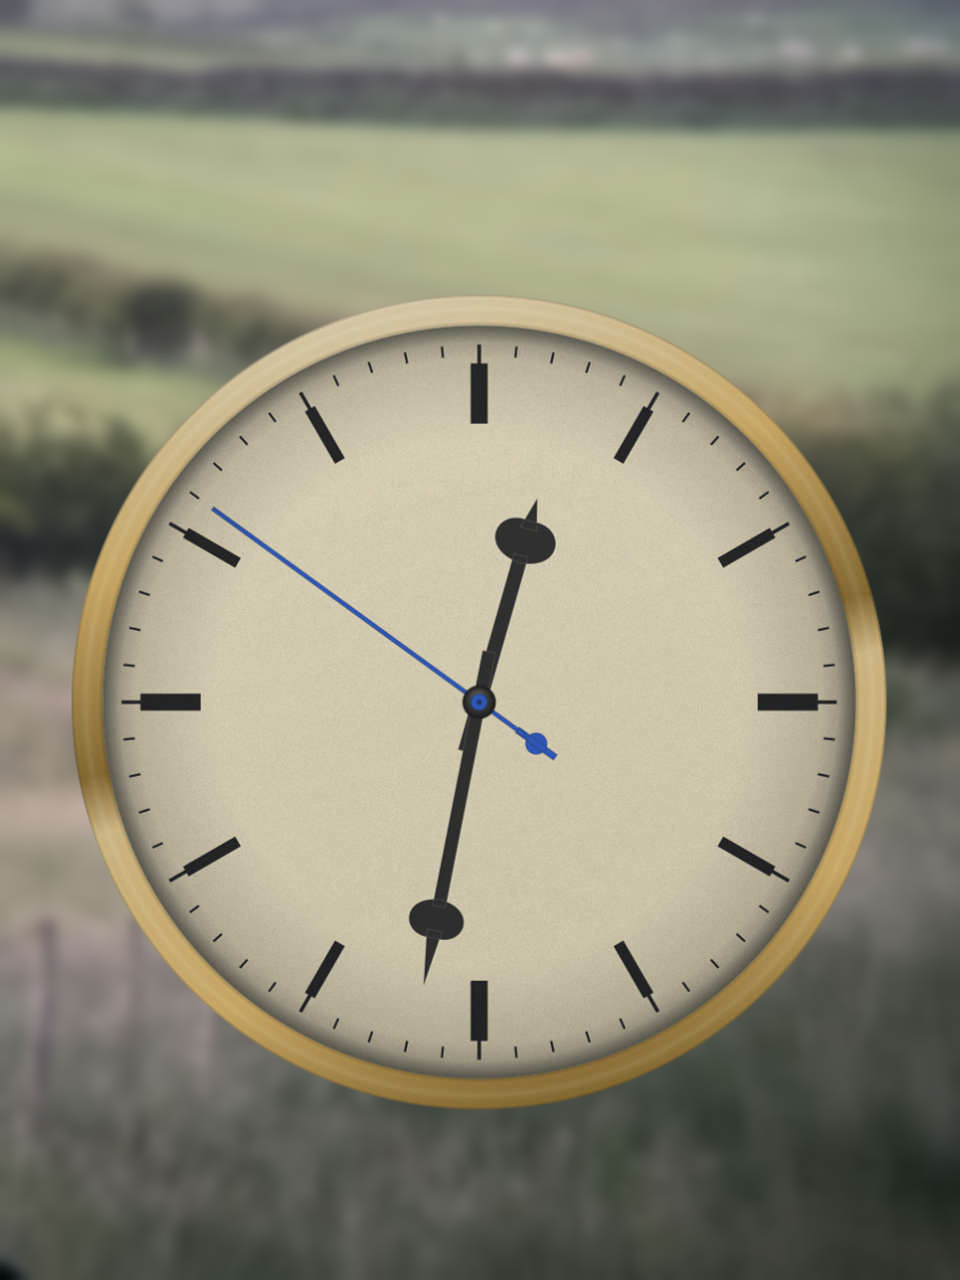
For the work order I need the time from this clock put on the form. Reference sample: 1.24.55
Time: 12.31.51
